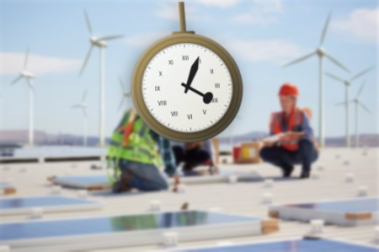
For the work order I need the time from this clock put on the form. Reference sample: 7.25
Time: 4.04
